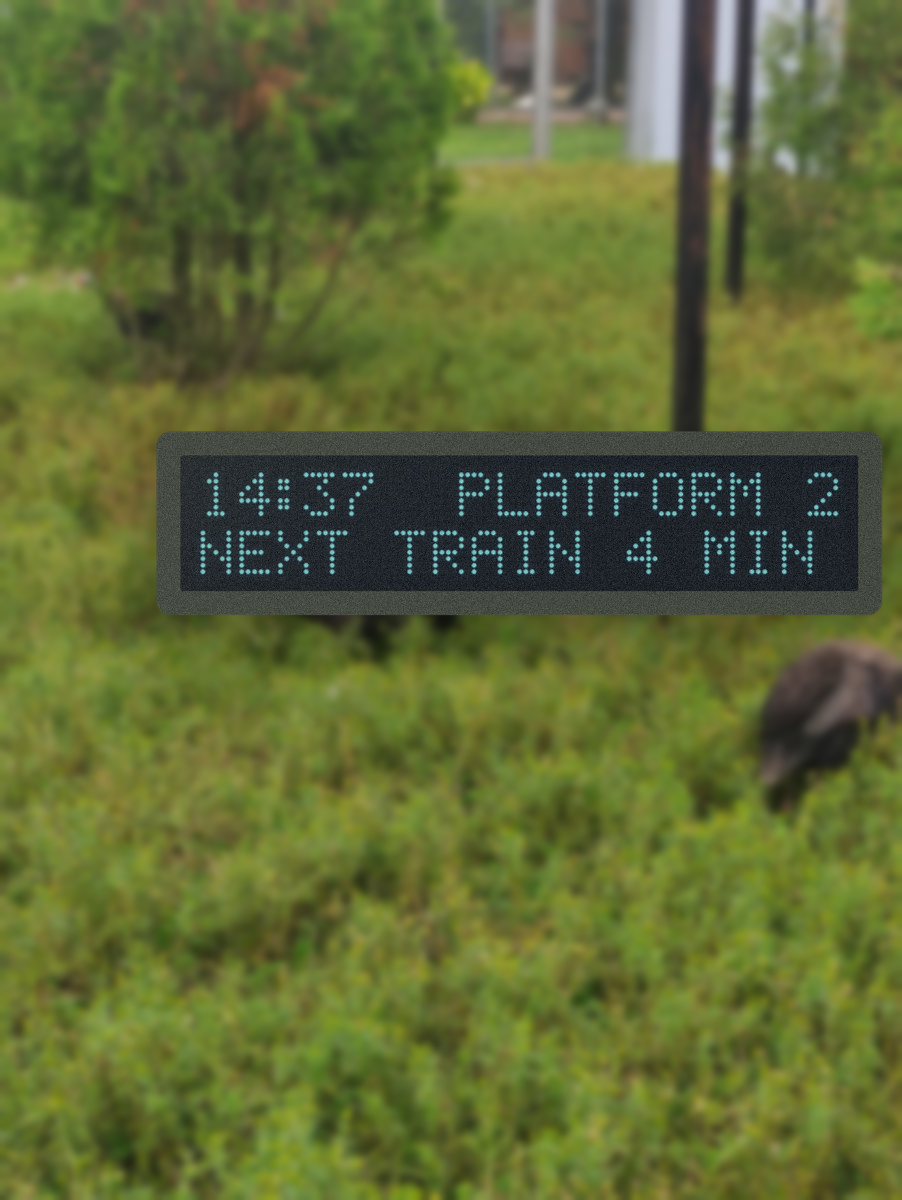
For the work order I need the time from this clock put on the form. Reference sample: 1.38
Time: 14.37
